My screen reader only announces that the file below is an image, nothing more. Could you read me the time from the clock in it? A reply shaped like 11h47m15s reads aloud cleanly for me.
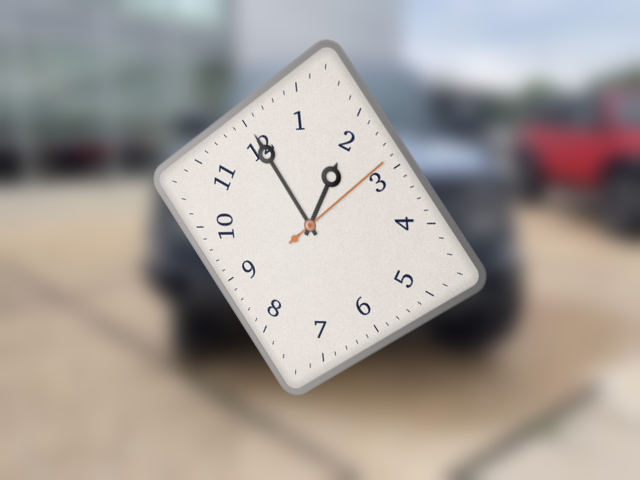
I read 2h00m14s
